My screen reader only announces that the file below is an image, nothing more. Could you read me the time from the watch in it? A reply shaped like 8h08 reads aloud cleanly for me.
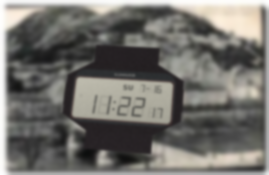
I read 11h22
